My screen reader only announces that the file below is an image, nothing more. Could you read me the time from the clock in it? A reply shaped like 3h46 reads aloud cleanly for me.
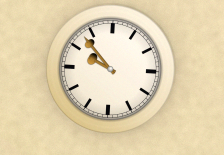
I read 9h53
